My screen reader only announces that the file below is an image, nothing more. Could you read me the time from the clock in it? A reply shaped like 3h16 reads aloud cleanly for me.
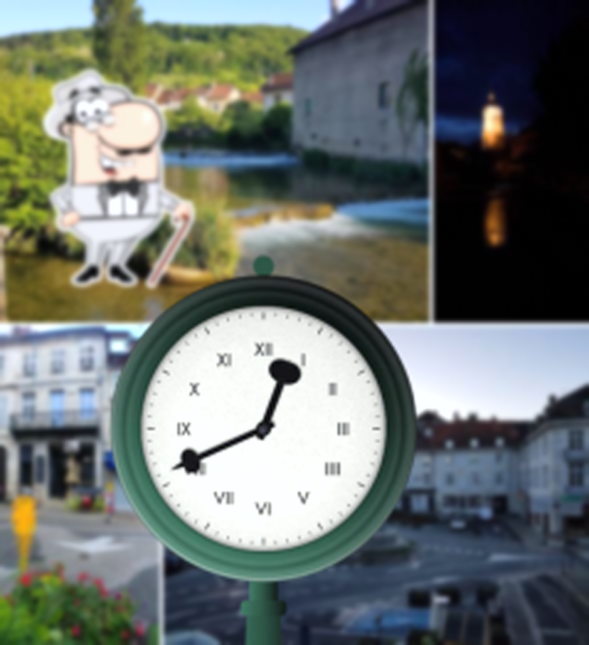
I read 12h41
